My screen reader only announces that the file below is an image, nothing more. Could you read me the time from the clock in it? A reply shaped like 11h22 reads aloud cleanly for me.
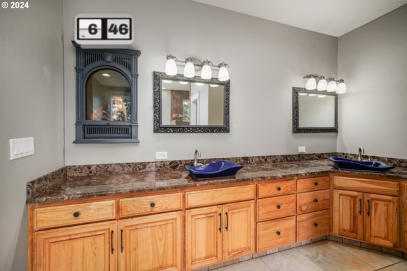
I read 6h46
